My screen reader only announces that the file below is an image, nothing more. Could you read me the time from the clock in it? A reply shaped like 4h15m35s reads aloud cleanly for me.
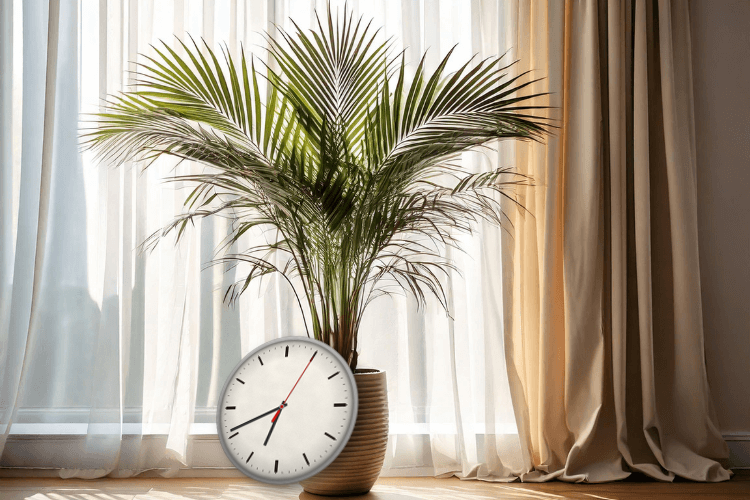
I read 6h41m05s
